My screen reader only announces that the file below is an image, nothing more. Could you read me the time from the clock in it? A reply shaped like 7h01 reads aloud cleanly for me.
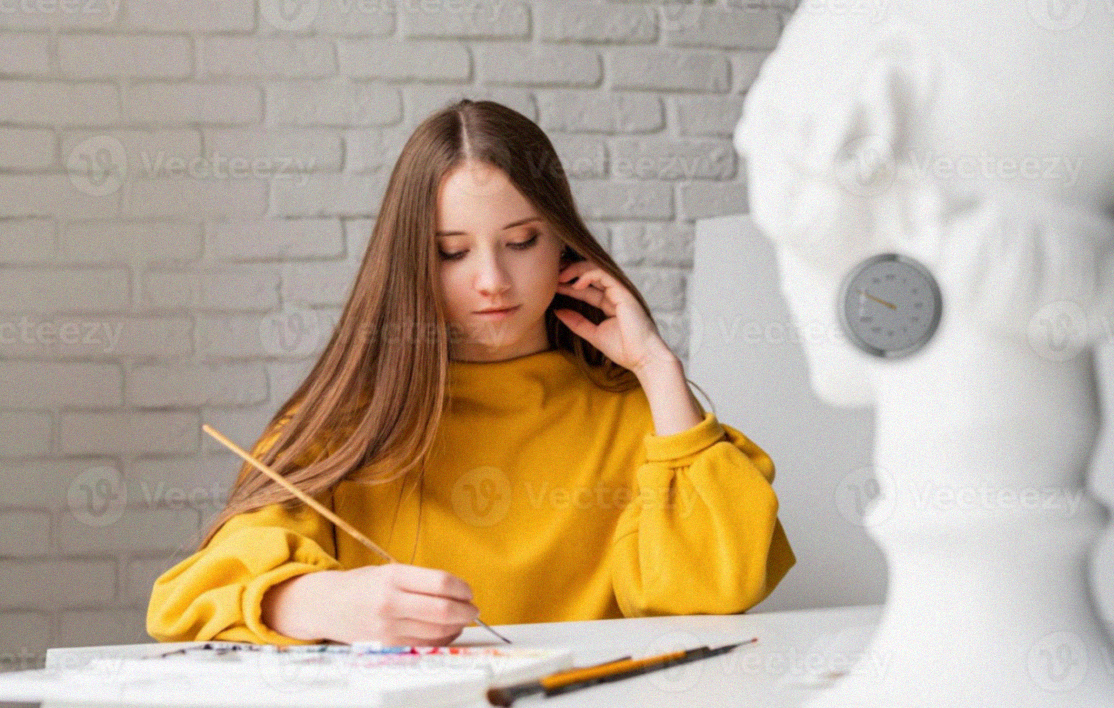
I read 9h49
